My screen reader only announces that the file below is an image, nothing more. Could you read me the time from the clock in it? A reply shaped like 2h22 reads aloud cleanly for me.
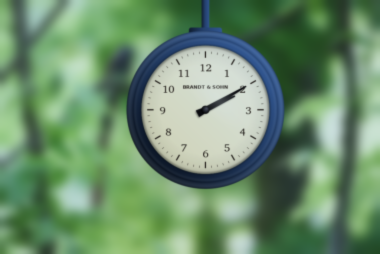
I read 2h10
